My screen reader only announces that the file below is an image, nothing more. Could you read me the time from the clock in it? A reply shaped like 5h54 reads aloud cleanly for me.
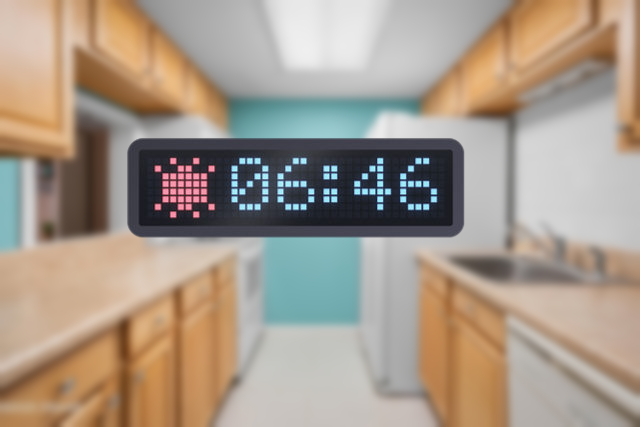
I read 6h46
